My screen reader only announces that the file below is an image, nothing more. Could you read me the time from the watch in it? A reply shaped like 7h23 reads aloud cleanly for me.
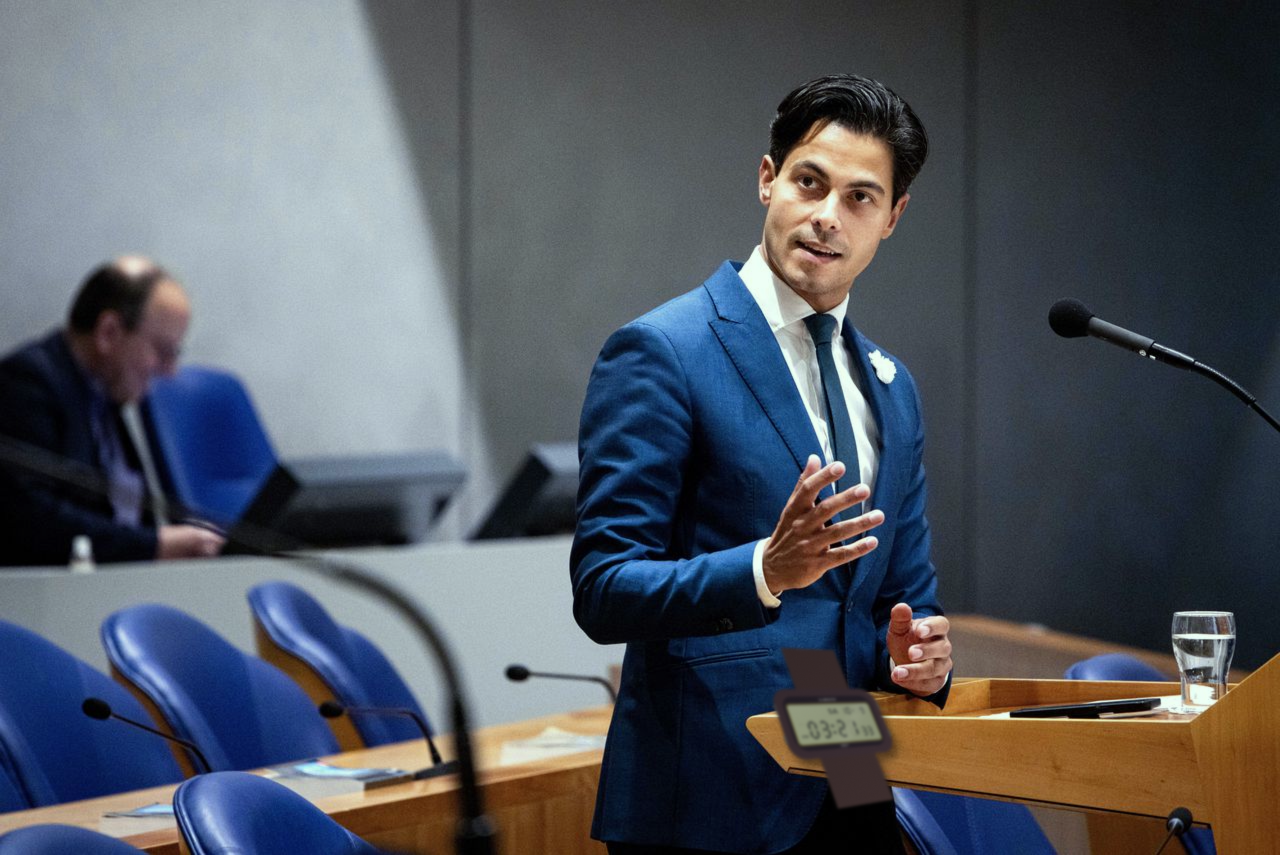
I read 3h21
